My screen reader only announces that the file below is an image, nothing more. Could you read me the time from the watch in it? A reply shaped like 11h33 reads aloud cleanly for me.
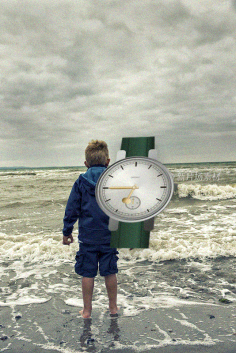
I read 6h45
